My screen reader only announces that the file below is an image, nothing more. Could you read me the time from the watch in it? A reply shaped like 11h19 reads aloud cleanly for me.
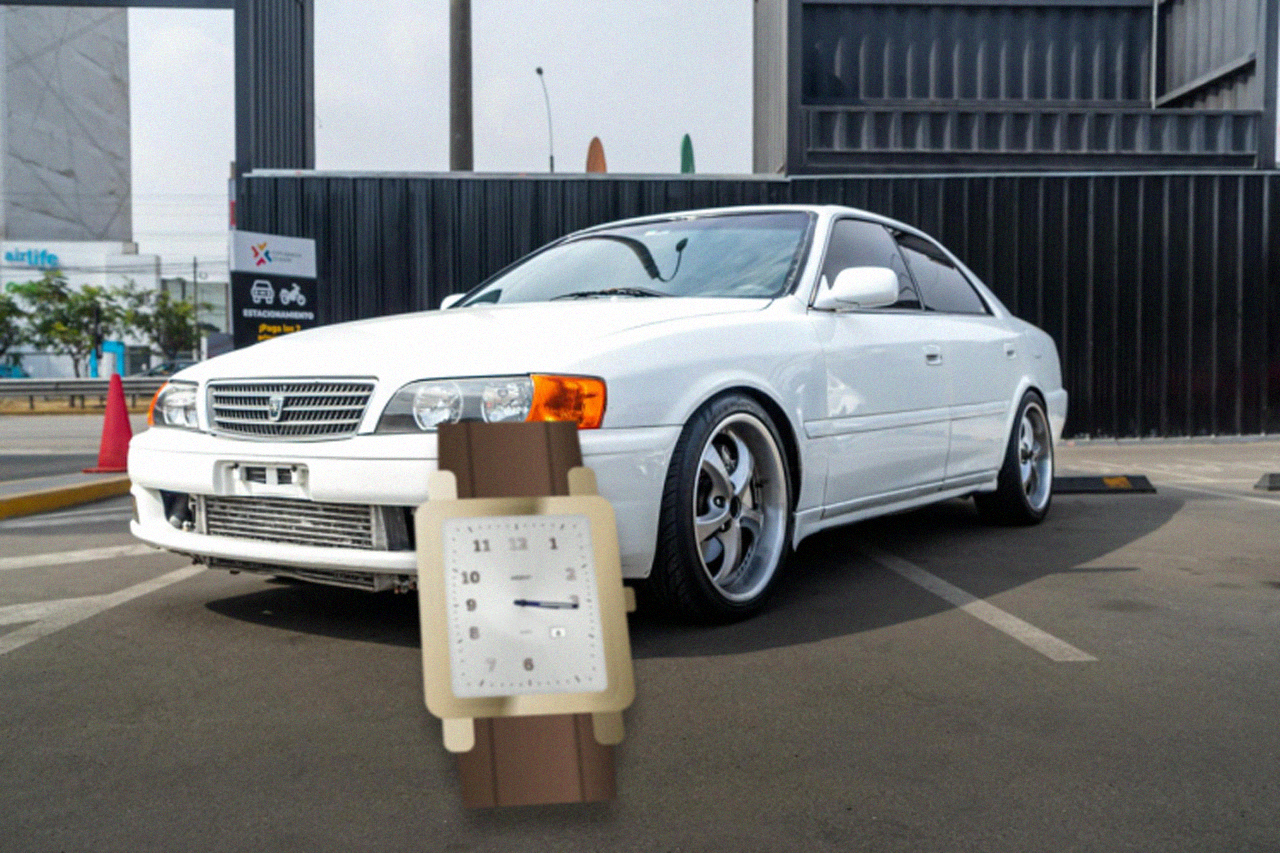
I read 3h16
